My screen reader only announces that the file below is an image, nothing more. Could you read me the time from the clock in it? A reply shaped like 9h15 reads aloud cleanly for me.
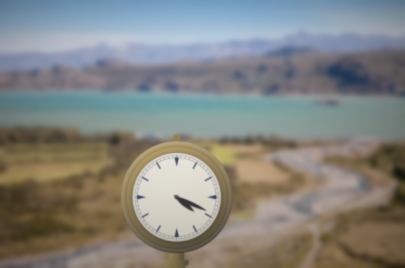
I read 4h19
